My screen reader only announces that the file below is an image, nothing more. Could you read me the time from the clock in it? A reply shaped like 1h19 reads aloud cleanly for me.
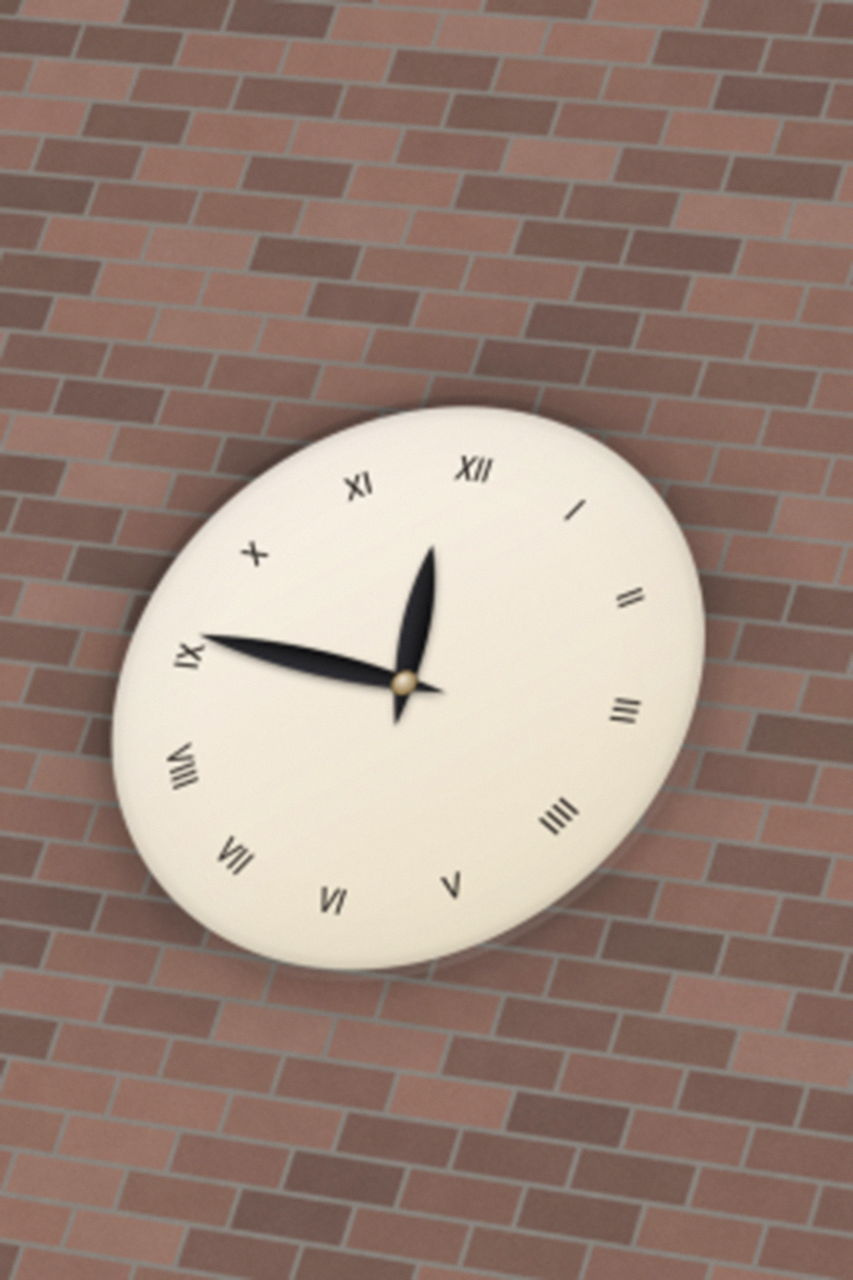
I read 11h46
